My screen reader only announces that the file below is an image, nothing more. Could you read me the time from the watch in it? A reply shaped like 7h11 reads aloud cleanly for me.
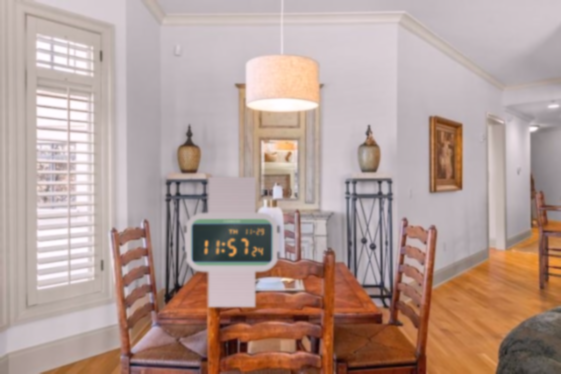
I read 11h57
